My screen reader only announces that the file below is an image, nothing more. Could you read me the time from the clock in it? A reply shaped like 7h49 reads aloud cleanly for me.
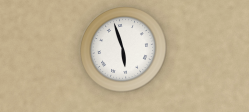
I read 5h58
